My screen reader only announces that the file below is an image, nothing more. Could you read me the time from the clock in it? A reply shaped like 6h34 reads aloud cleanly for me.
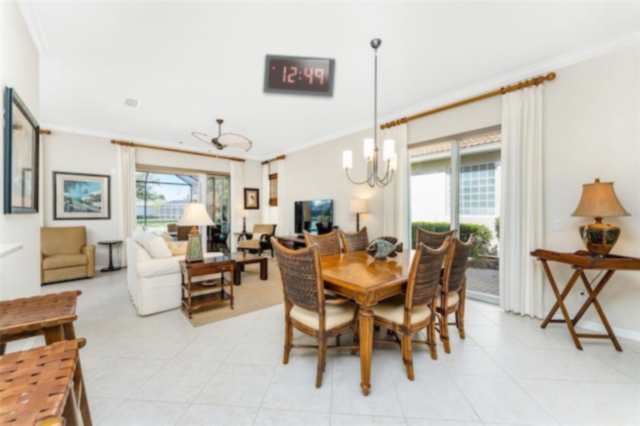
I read 12h49
